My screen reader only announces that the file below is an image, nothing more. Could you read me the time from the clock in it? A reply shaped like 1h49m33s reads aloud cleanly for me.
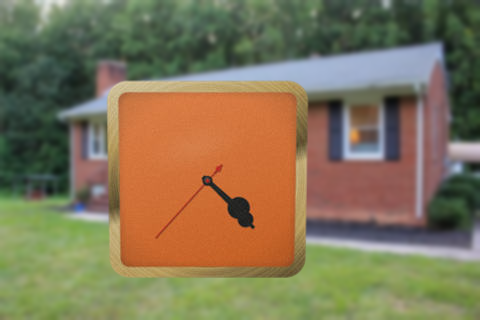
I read 4h22m37s
